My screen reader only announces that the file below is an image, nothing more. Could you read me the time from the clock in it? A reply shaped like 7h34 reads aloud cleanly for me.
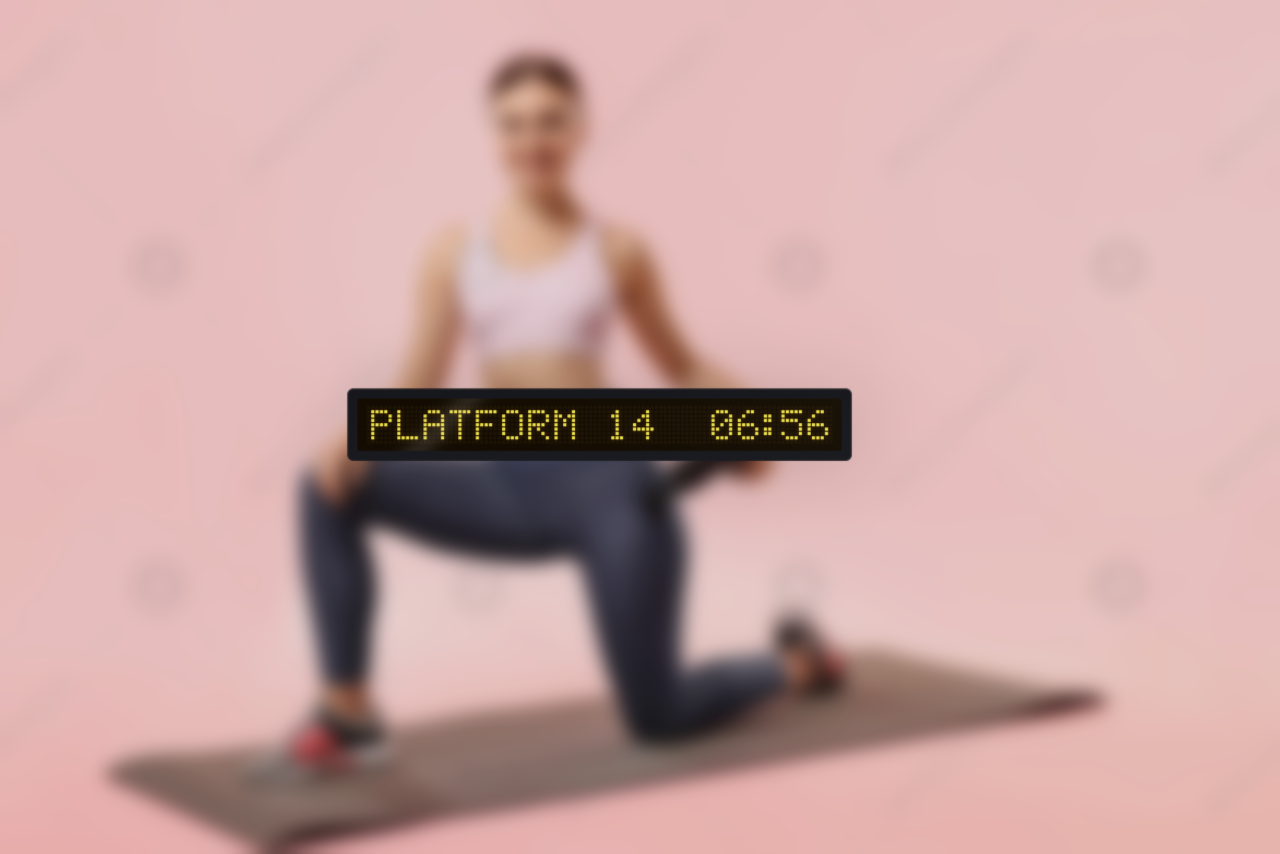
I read 6h56
